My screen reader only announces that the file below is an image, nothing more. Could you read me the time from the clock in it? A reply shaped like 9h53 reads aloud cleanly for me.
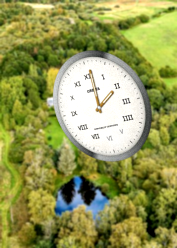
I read 2h01
